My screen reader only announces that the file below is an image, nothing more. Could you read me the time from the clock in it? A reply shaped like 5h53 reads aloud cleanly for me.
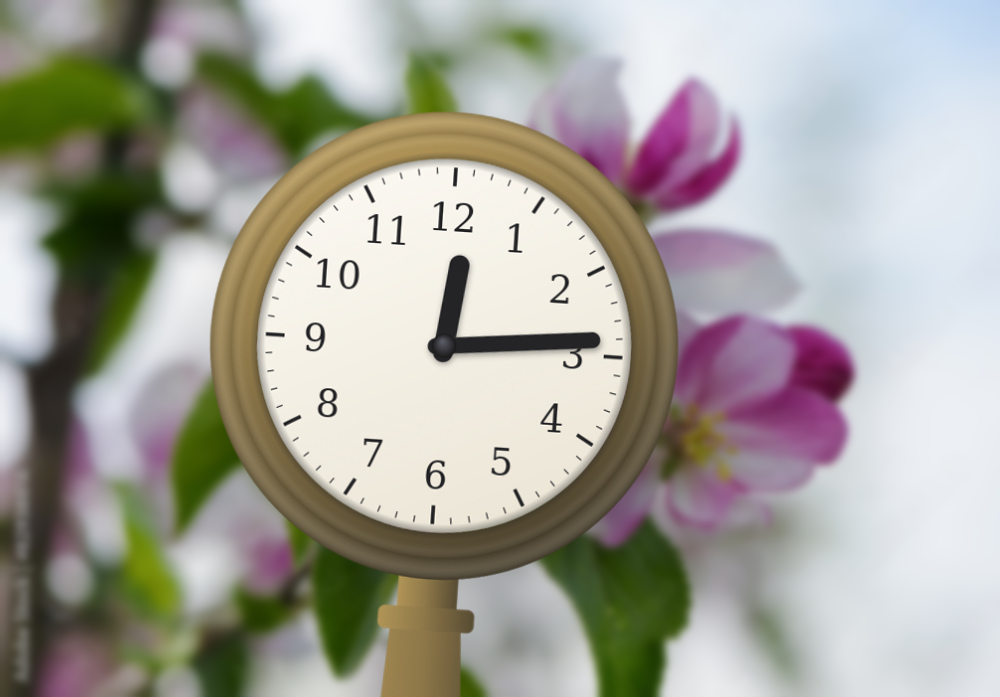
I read 12h14
